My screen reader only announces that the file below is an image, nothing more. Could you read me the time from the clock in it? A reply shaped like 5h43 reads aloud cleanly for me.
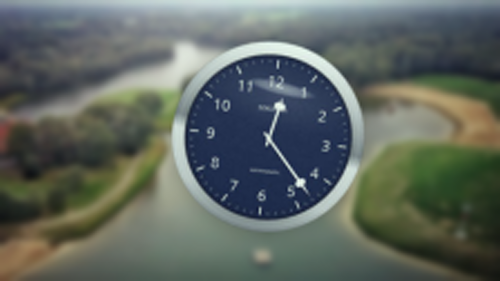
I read 12h23
